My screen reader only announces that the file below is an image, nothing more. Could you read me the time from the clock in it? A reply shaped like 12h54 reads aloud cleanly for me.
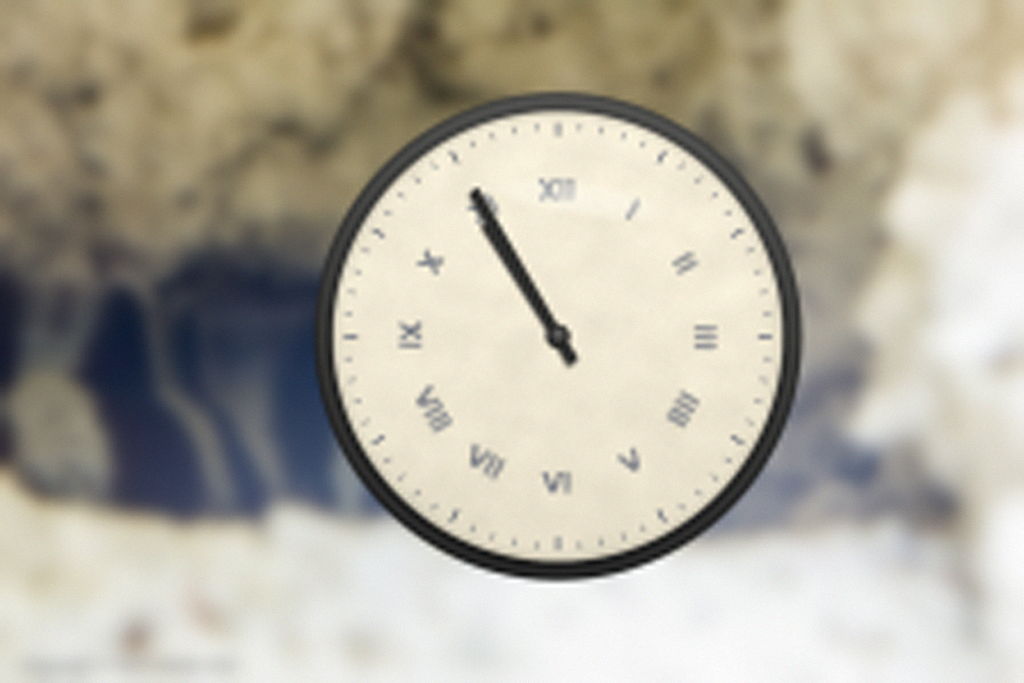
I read 10h55
